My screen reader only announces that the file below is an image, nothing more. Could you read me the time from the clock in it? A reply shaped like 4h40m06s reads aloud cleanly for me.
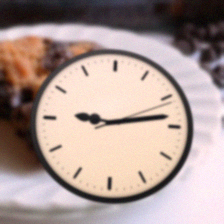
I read 9h13m11s
